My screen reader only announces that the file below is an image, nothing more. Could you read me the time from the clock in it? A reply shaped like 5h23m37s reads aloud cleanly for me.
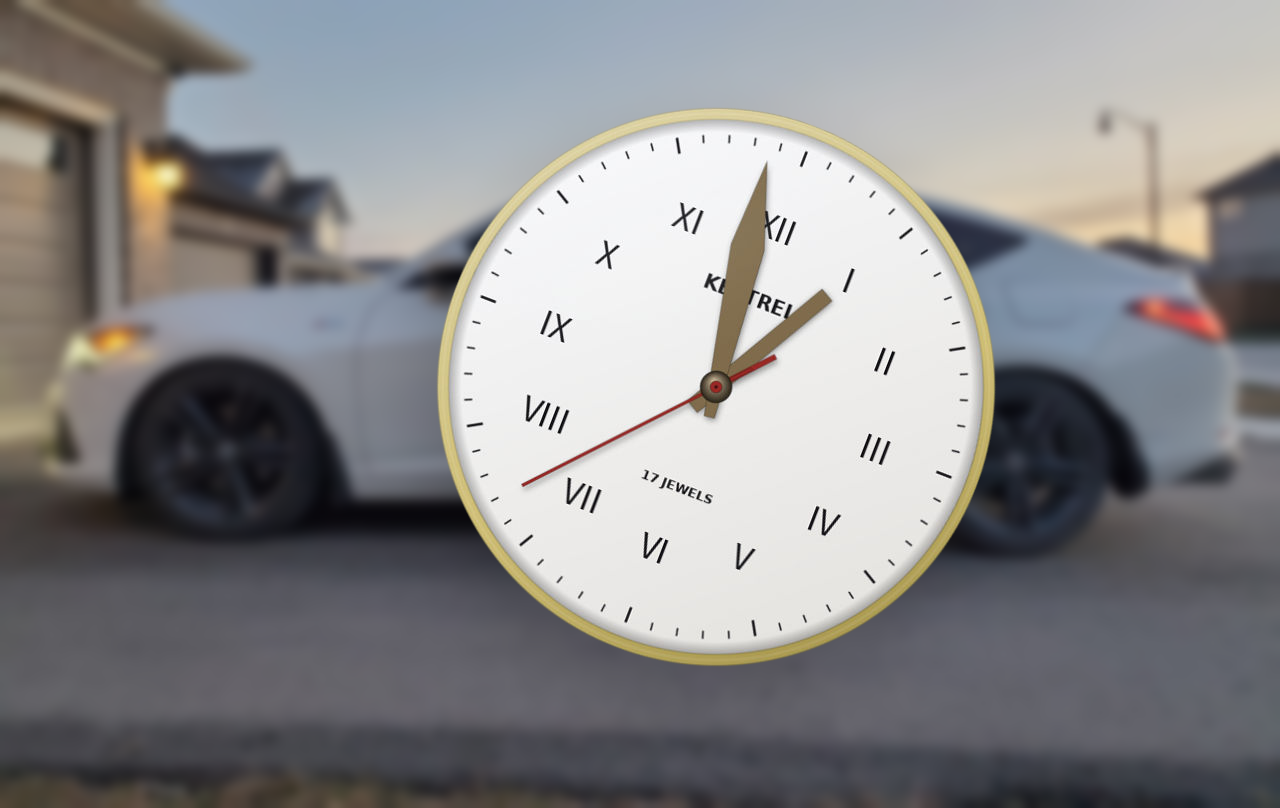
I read 12h58m37s
